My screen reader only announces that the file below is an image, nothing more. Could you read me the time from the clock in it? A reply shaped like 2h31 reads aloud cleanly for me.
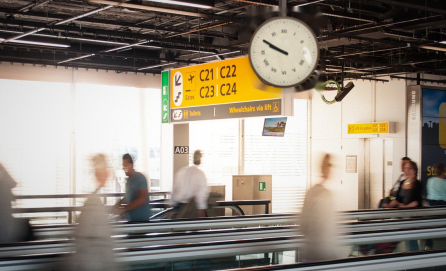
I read 9h50
